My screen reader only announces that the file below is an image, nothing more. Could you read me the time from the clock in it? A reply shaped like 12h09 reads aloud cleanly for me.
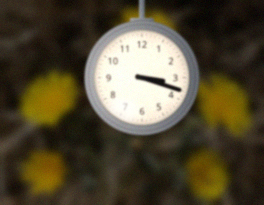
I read 3h18
